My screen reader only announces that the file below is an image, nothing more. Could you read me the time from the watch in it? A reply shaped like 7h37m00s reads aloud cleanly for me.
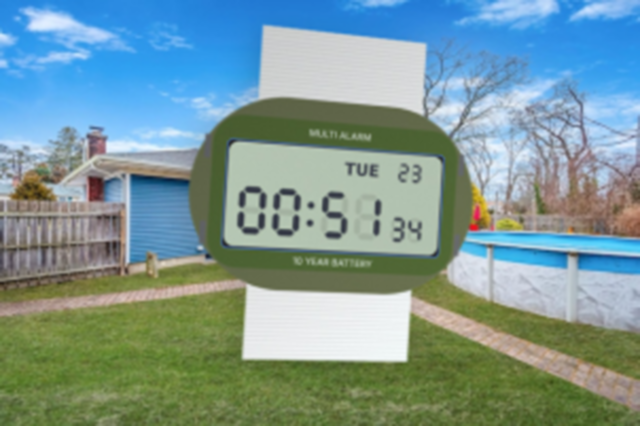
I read 0h51m34s
